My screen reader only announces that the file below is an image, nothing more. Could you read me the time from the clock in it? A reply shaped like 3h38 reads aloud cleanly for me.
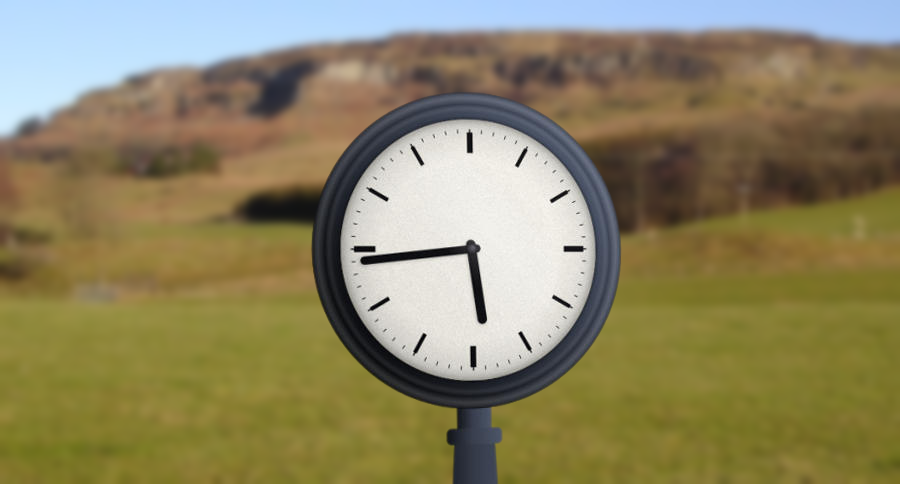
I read 5h44
